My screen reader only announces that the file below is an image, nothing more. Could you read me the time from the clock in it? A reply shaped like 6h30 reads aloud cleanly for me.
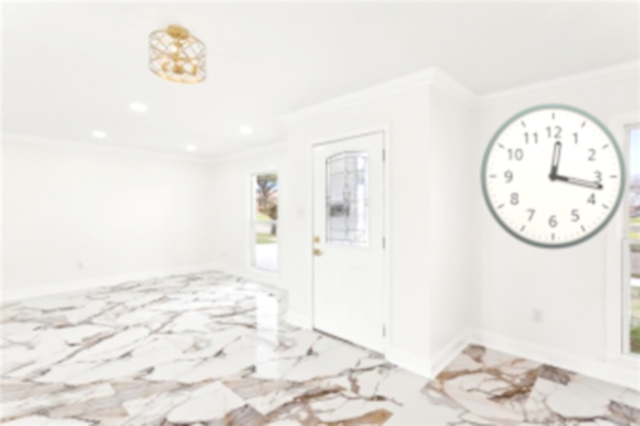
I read 12h17
